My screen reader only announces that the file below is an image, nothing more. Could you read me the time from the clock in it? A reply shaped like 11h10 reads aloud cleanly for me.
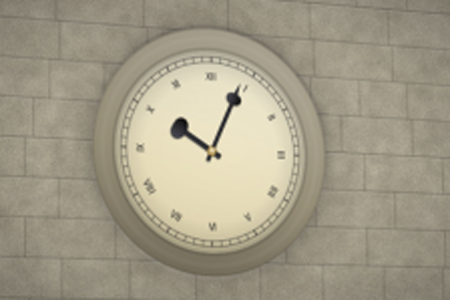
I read 10h04
